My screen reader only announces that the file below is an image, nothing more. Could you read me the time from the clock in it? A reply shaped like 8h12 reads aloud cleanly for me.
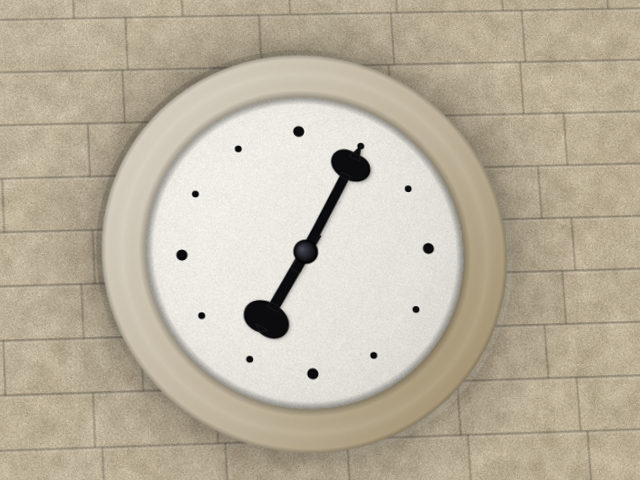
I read 7h05
